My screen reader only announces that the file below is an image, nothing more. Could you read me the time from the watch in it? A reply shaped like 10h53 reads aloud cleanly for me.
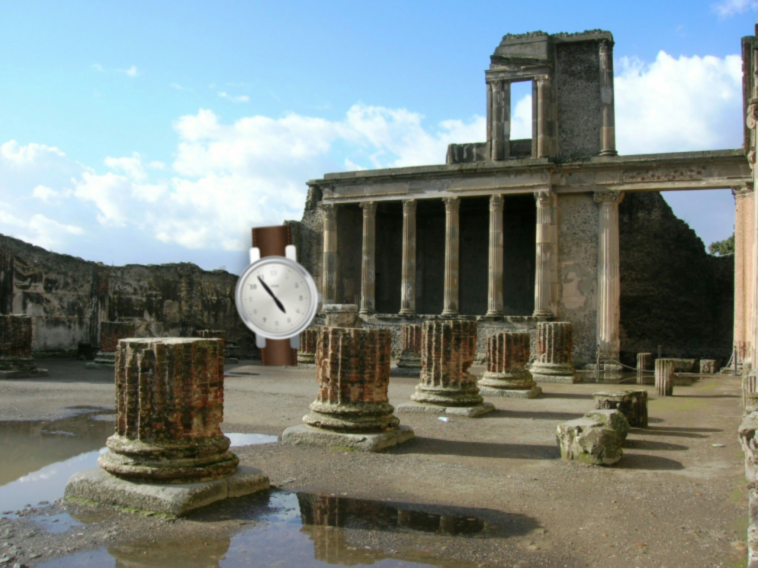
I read 4h54
